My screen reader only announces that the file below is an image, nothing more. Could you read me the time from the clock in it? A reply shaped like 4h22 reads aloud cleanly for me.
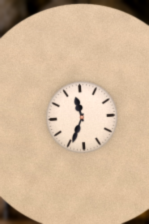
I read 11h34
